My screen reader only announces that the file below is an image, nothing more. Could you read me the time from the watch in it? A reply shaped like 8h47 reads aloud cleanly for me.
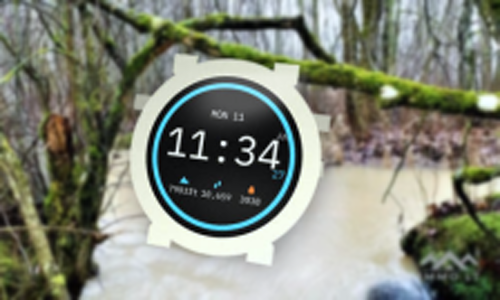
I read 11h34
